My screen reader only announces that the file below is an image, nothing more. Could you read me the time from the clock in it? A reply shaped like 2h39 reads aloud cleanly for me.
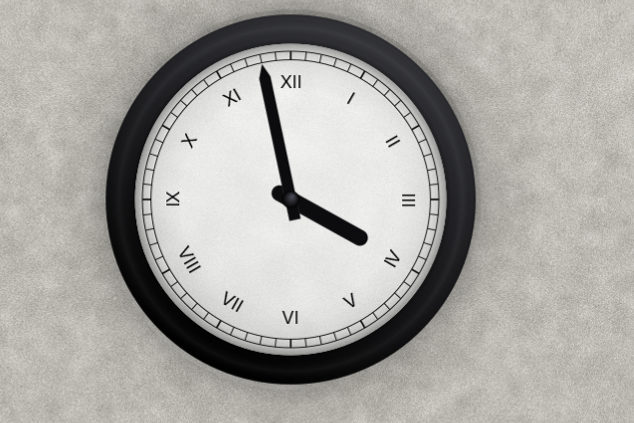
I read 3h58
